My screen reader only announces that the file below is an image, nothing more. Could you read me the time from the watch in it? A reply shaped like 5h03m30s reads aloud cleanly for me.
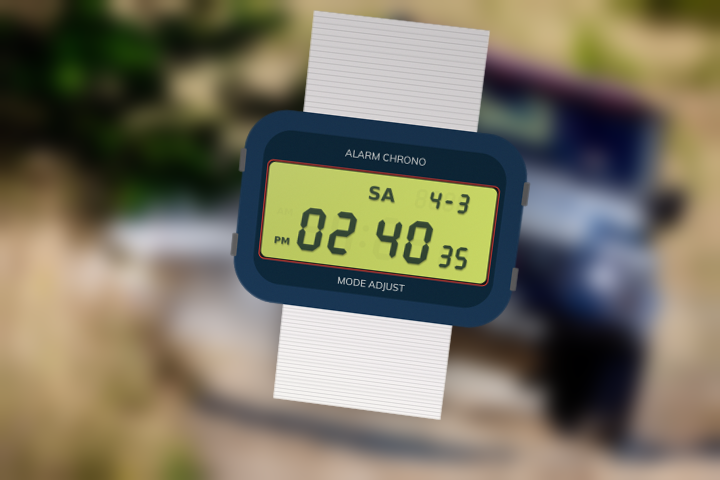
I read 2h40m35s
